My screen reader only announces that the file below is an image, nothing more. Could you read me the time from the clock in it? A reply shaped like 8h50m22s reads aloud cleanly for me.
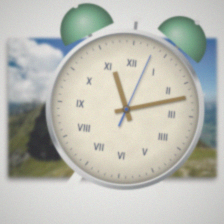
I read 11h12m03s
